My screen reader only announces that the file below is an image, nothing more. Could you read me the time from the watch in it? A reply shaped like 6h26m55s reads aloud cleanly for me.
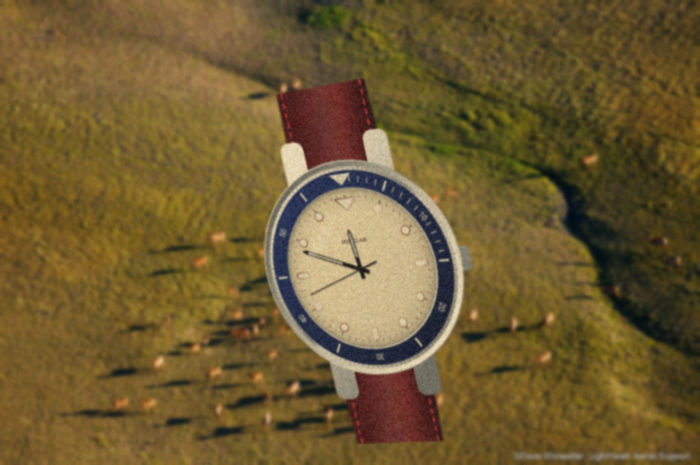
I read 11h48m42s
